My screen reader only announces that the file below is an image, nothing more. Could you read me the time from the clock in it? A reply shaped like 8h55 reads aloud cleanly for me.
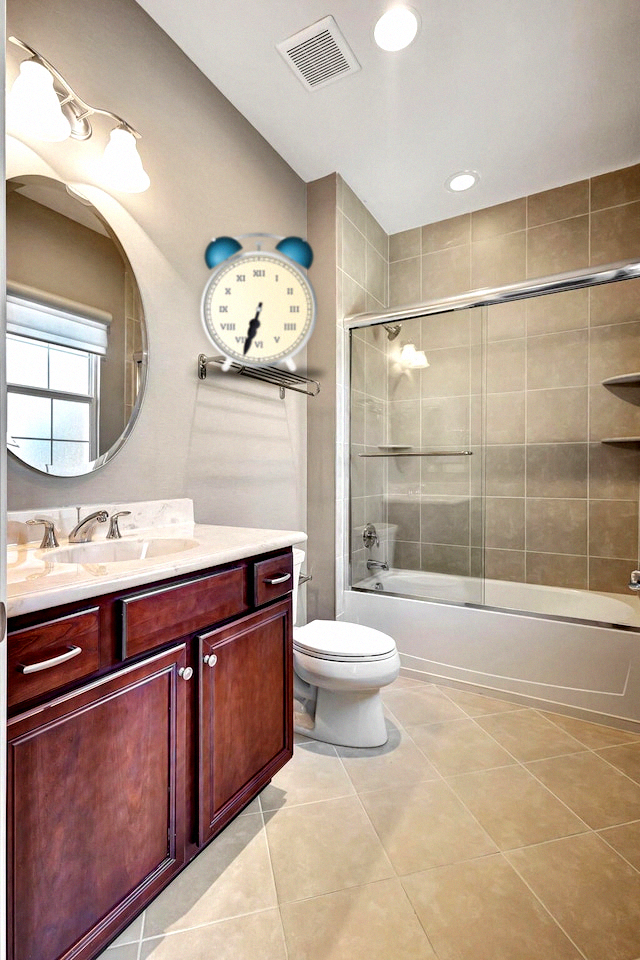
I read 6h33
